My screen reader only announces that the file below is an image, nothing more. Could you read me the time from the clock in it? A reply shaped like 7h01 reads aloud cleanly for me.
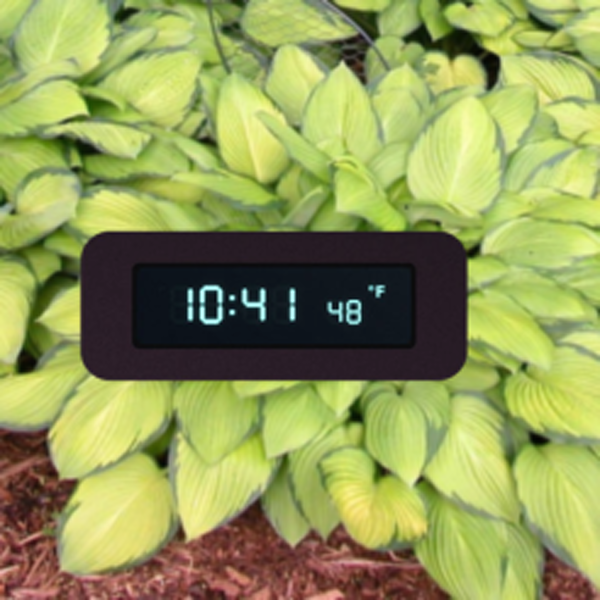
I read 10h41
